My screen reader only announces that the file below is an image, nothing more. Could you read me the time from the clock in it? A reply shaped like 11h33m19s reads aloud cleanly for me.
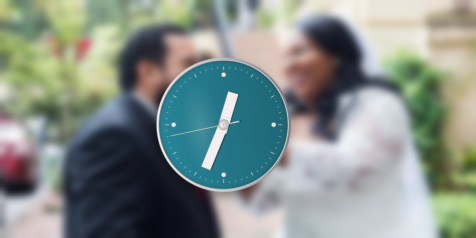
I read 12h33m43s
